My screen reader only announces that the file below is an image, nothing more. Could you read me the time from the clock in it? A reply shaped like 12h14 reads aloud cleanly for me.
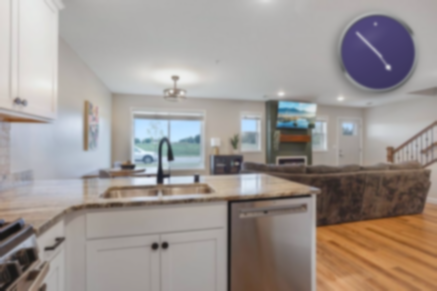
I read 4h53
